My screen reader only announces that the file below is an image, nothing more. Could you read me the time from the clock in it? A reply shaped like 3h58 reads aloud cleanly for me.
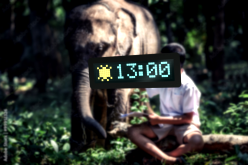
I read 13h00
